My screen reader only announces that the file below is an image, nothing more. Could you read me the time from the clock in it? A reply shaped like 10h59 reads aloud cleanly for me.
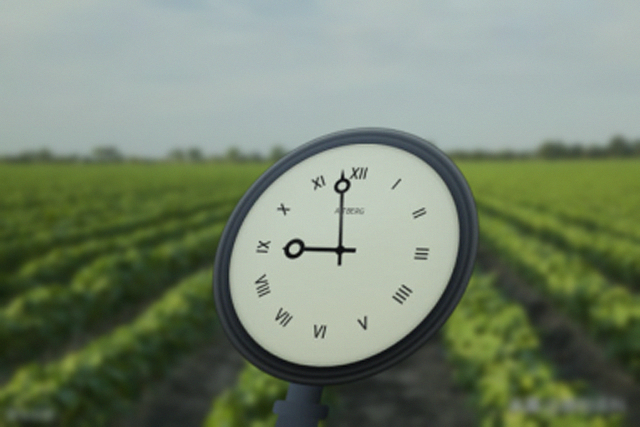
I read 8h58
